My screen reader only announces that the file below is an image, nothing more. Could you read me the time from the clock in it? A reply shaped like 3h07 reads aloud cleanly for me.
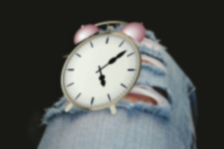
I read 5h08
